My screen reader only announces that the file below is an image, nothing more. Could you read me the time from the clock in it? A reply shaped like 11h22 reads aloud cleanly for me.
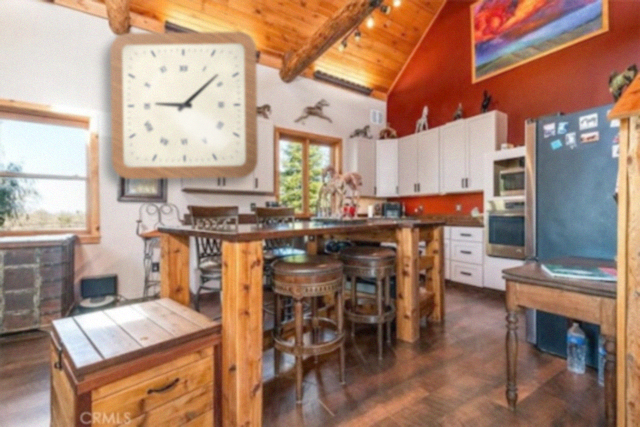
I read 9h08
